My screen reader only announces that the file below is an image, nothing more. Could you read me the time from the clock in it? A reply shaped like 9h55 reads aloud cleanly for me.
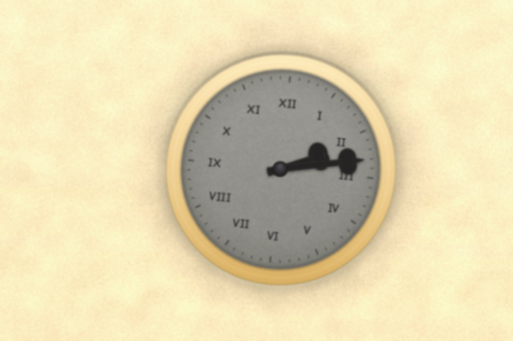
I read 2h13
